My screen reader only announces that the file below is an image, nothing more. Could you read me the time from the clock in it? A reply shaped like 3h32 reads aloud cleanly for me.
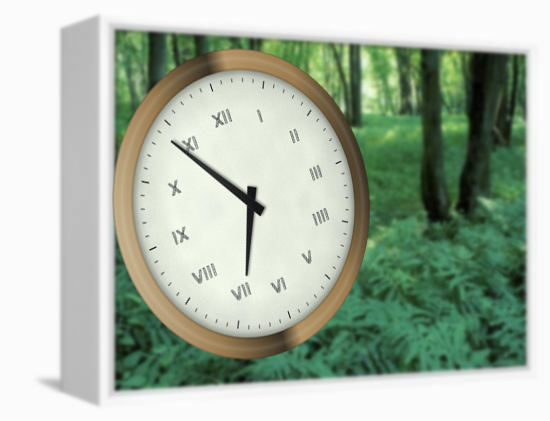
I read 6h54
